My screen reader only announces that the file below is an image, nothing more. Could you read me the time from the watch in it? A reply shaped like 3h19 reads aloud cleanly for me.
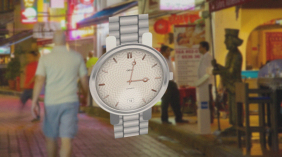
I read 3h02
